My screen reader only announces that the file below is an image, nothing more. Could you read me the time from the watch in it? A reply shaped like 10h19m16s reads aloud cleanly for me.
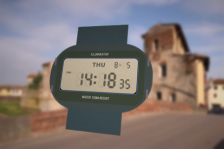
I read 14h18m35s
